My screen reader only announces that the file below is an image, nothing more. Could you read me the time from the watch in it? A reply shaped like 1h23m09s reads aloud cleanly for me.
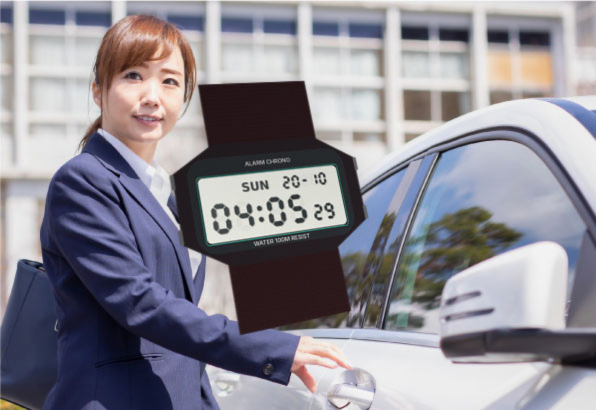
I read 4h05m29s
